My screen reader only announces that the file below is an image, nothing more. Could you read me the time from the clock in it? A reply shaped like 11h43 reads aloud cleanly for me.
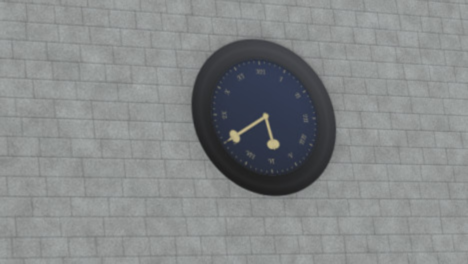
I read 5h40
